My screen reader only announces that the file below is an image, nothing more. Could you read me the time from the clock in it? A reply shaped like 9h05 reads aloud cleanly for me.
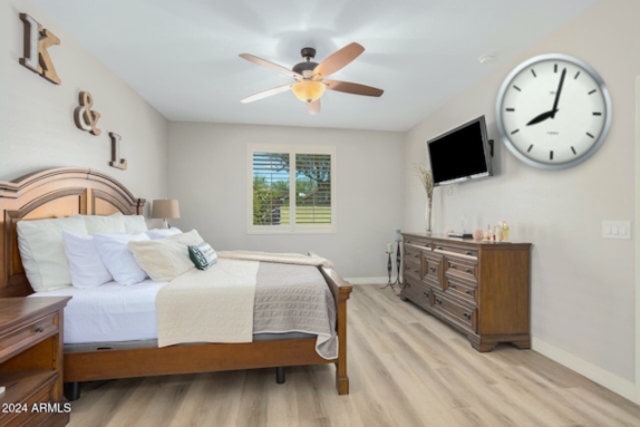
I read 8h02
